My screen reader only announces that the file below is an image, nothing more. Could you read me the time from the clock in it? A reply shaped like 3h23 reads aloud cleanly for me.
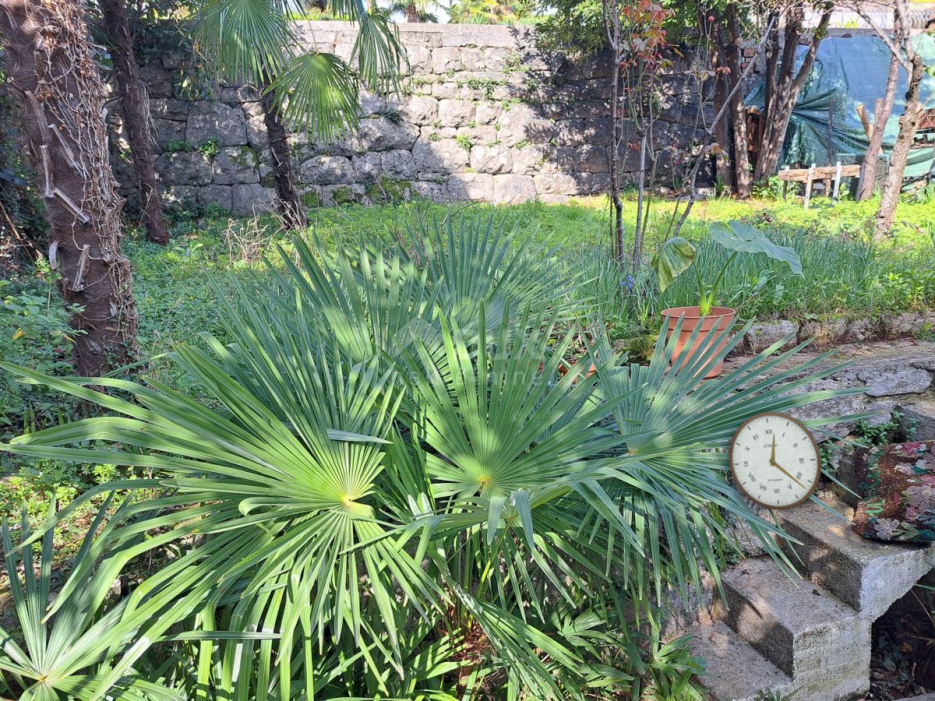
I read 12h22
